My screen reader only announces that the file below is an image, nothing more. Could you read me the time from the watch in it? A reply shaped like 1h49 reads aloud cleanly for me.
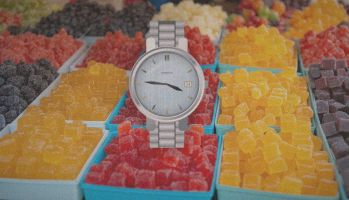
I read 3h46
